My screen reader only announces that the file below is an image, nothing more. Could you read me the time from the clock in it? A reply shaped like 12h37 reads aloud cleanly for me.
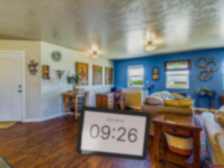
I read 9h26
